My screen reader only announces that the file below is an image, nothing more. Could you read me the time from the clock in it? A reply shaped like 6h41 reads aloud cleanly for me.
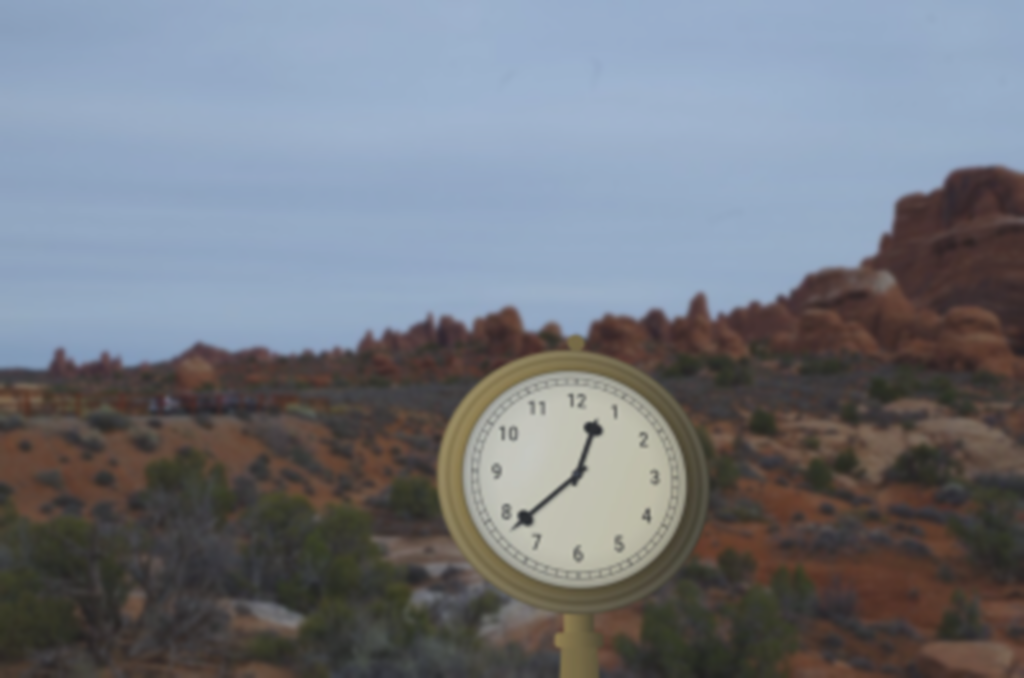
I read 12h38
